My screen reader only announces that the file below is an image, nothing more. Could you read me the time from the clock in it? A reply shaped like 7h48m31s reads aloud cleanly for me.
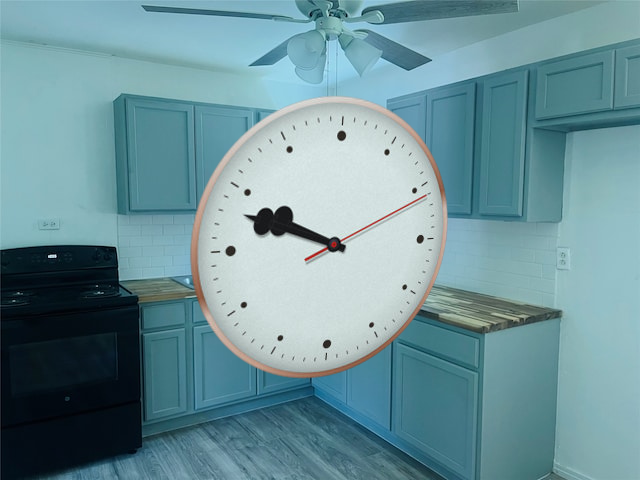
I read 9h48m11s
